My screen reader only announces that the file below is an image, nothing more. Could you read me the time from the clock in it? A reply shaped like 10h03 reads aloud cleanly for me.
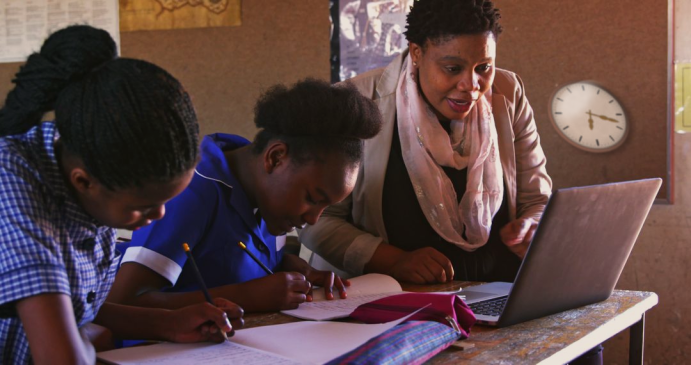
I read 6h18
